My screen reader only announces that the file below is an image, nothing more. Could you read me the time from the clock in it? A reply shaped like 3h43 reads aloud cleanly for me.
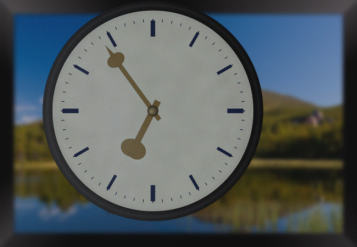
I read 6h54
